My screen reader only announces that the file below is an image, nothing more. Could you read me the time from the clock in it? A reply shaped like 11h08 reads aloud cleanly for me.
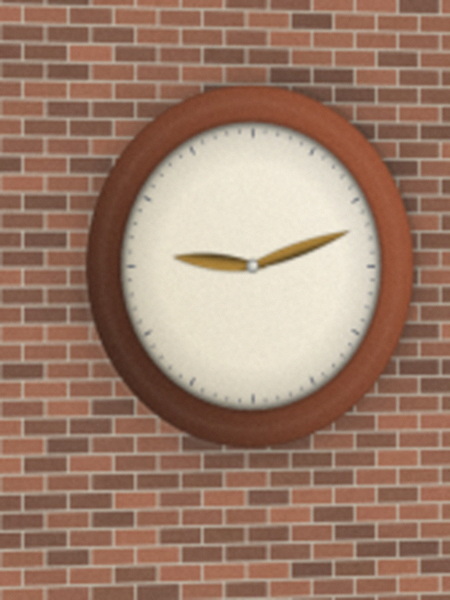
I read 9h12
